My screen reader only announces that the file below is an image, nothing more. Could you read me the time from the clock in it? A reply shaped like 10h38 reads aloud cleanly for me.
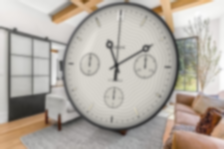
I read 11h10
